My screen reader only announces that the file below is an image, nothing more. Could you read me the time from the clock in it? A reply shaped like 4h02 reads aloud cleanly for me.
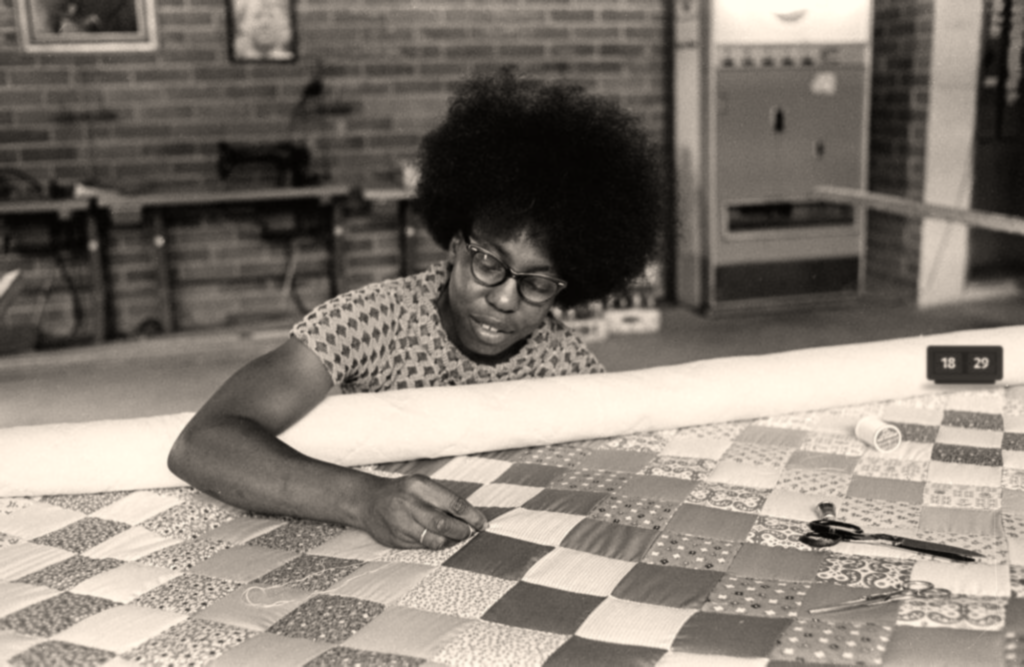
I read 18h29
